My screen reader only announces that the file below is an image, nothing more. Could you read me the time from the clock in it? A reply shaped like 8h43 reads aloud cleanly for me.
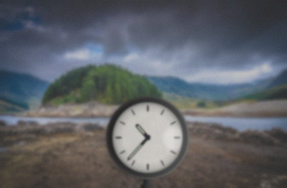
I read 10h37
